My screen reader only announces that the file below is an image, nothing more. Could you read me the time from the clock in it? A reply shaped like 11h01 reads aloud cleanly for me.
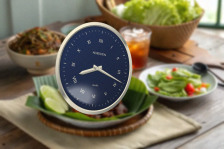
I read 8h18
